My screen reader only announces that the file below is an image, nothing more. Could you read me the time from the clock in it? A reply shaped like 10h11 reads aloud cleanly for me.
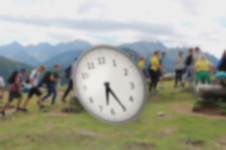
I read 6h25
